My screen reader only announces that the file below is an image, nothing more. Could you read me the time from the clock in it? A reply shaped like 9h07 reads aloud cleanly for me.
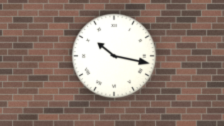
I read 10h17
